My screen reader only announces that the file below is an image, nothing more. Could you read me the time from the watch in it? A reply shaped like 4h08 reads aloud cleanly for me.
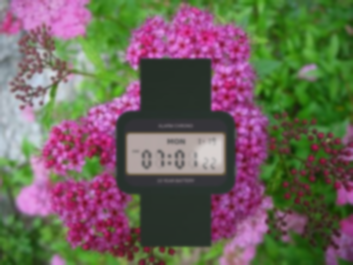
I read 7h01
